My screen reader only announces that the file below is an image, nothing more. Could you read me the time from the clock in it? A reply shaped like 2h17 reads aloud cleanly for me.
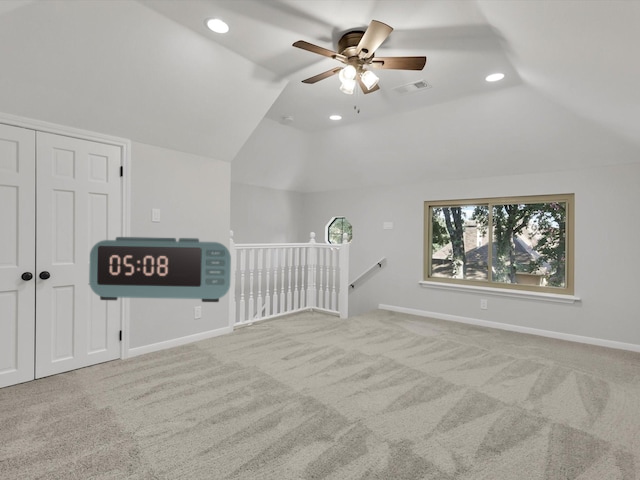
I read 5h08
